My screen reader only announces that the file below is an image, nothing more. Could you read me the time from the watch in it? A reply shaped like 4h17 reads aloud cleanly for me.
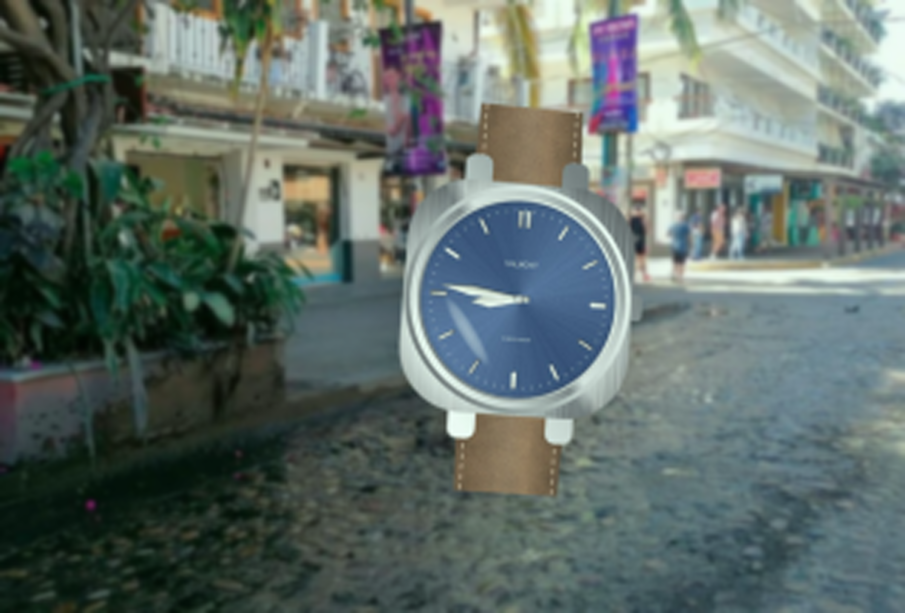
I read 8h46
